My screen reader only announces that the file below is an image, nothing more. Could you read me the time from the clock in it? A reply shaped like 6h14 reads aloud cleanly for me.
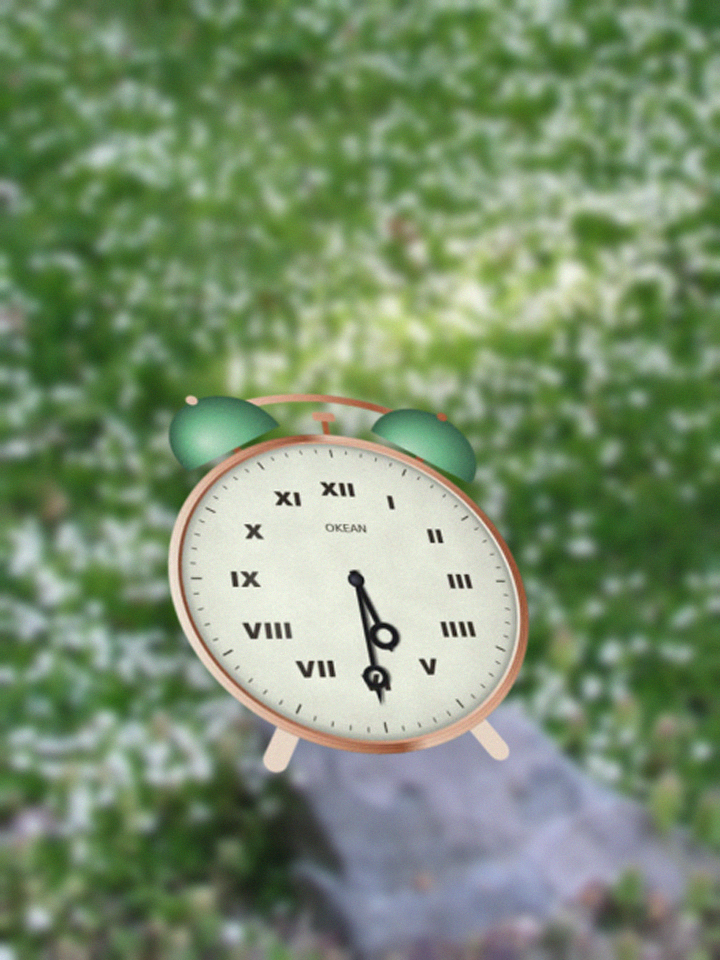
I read 5h30
